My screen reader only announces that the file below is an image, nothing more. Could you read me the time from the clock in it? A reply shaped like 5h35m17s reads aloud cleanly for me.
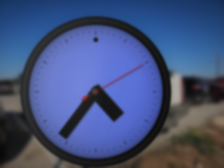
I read 4h36m10s
